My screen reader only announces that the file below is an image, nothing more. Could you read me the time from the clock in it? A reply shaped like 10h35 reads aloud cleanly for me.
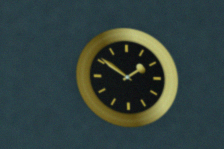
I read 1h51
